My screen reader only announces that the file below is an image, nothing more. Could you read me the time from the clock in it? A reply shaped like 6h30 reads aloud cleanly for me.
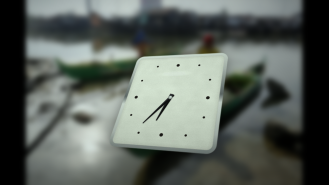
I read 6h36
